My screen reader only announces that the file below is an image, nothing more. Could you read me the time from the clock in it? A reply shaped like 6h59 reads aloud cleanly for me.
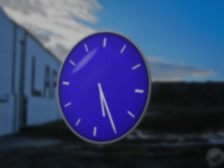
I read 5h25
